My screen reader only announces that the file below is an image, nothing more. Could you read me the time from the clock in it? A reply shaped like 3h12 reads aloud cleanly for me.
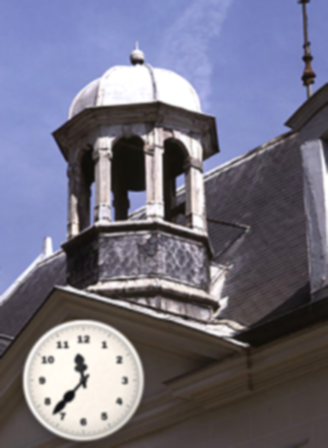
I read 11h37
